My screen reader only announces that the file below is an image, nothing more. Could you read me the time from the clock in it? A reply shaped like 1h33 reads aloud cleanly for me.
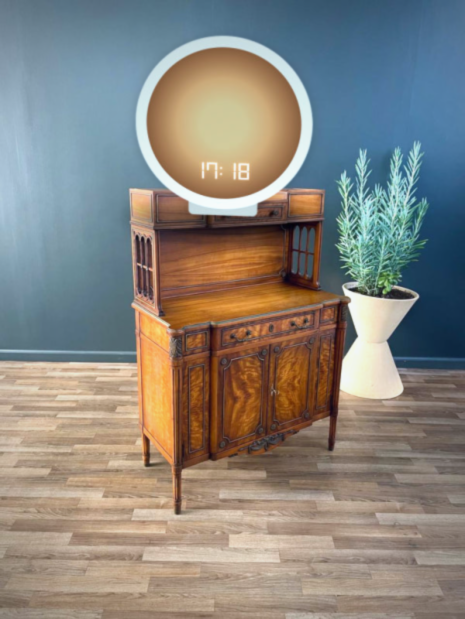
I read 17h18
